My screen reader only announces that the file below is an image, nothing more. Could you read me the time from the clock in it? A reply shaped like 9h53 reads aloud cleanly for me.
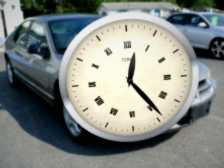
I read 12h24
